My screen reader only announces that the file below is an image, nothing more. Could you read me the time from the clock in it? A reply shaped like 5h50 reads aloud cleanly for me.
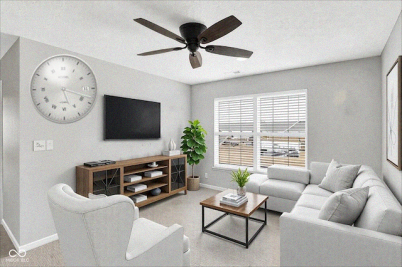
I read 5h18
